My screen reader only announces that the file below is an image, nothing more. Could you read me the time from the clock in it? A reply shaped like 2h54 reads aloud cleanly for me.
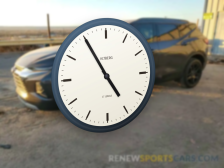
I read 4h55
